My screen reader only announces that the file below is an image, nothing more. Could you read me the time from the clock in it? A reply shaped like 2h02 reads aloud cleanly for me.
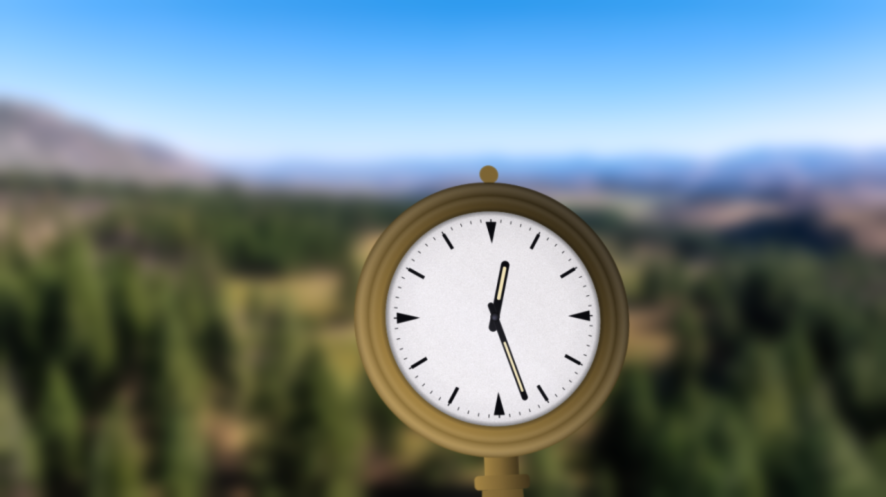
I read 12h27
